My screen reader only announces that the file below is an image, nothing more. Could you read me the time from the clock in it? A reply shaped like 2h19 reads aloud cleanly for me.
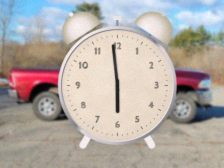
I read 5h59
